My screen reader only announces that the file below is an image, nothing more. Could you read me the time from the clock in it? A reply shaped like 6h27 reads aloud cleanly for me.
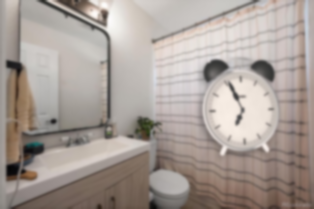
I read 6h56
